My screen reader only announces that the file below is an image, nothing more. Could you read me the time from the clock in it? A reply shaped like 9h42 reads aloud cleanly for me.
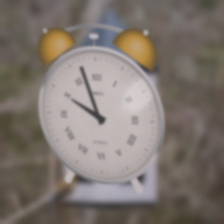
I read 9h57
